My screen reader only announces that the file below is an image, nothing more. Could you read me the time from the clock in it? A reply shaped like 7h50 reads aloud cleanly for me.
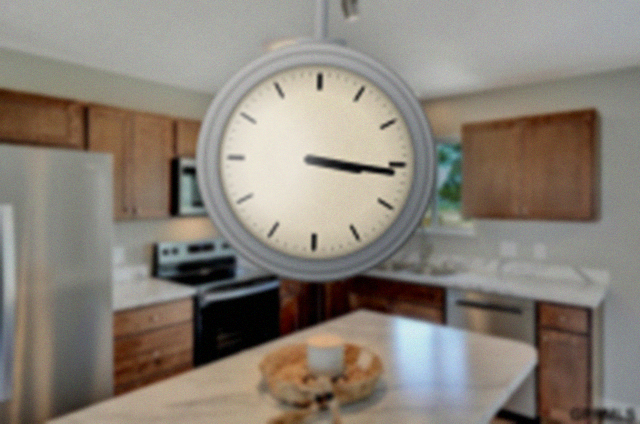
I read 3h16
